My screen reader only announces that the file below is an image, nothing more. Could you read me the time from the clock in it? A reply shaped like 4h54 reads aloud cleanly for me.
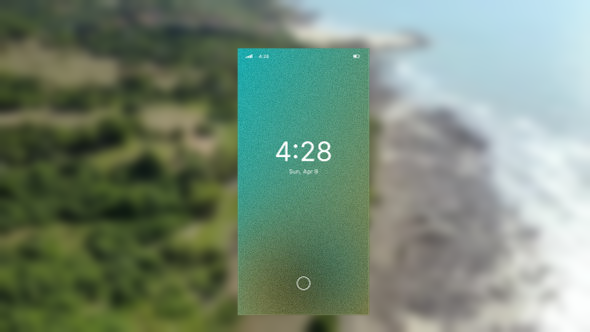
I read 4h28
